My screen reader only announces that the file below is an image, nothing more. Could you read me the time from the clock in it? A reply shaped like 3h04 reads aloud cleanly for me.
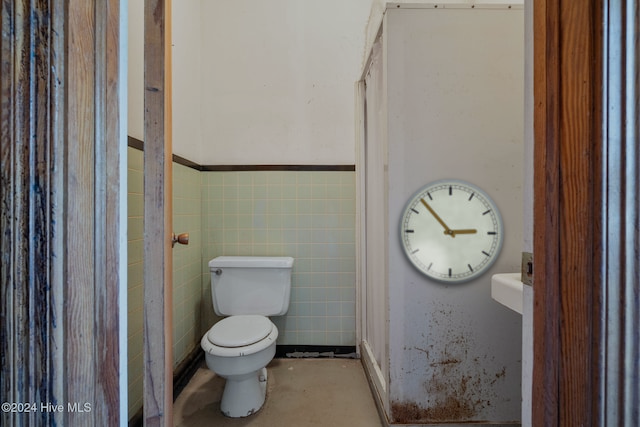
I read 2h53
